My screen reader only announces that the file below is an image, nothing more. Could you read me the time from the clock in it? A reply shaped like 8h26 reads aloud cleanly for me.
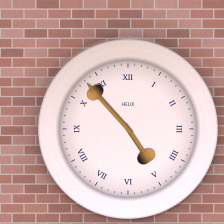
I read 4h53
